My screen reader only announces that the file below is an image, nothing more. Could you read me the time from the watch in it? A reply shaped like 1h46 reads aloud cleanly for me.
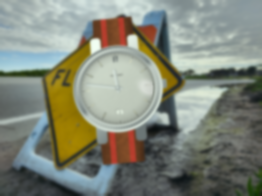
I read 11h47
